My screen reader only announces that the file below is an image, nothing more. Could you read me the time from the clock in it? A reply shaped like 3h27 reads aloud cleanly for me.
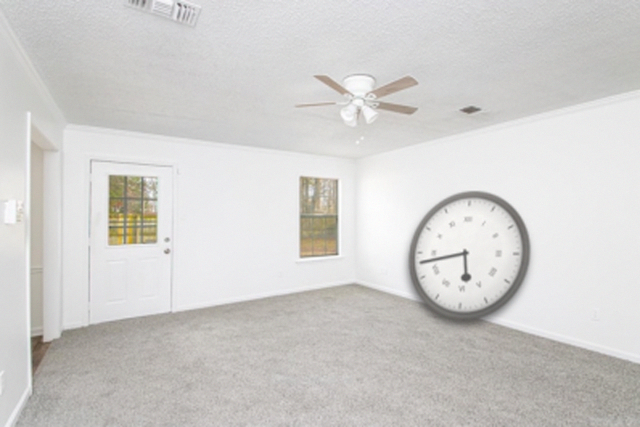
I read 5h43
